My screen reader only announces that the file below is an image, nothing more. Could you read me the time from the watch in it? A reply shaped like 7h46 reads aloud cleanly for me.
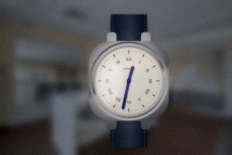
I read 12h32
